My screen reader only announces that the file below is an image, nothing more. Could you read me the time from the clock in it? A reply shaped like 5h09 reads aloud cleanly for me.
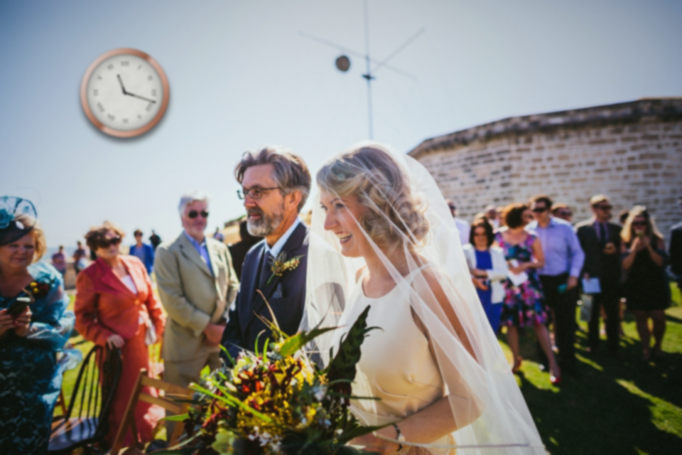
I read 11h18
